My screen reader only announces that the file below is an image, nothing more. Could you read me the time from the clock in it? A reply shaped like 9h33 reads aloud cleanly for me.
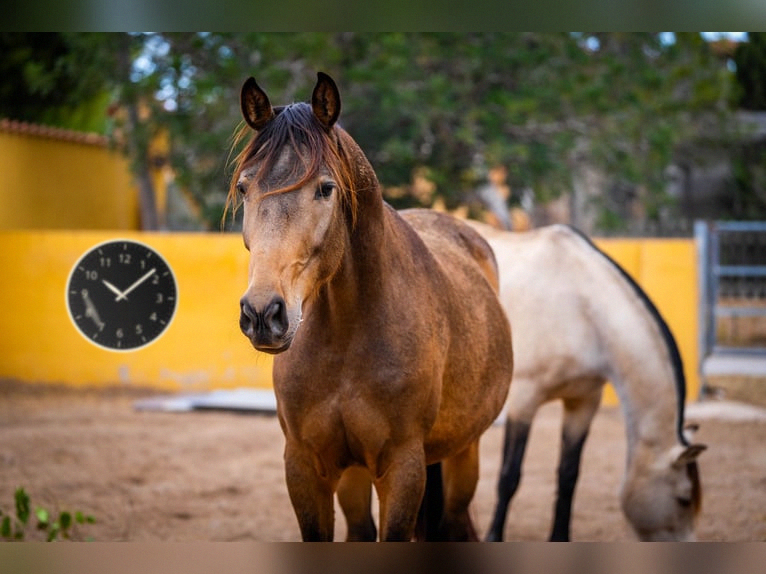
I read 10h08
